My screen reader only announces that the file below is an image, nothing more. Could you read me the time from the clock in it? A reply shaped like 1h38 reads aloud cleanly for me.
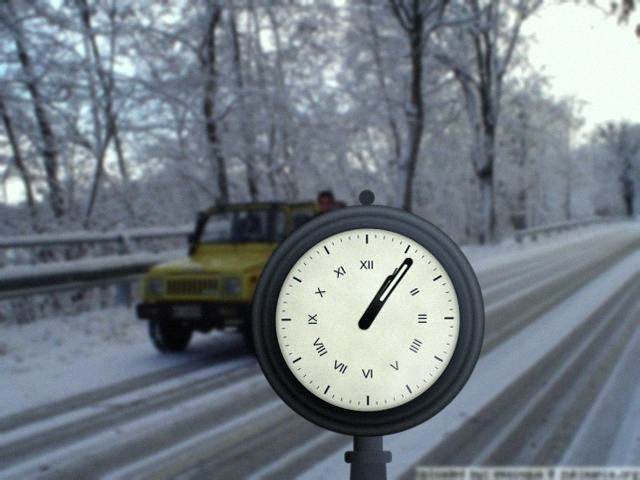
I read 1h06
